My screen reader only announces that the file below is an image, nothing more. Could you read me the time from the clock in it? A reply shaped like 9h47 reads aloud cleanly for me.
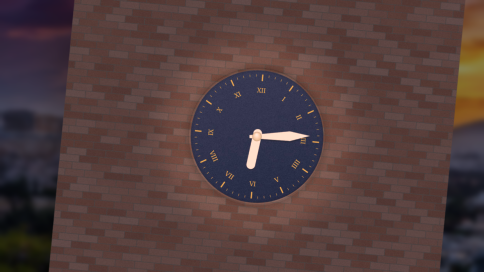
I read 6h14
